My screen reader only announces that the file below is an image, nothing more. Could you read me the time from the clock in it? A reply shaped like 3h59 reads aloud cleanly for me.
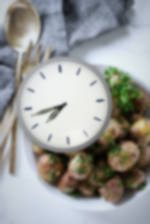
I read 7h43
